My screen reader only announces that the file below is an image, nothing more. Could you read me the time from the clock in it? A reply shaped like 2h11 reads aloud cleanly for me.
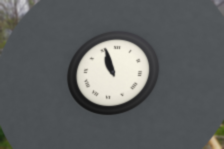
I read 10h56
